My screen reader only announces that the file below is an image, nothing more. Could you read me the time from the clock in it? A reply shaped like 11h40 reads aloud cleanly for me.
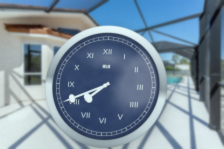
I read 7h41
